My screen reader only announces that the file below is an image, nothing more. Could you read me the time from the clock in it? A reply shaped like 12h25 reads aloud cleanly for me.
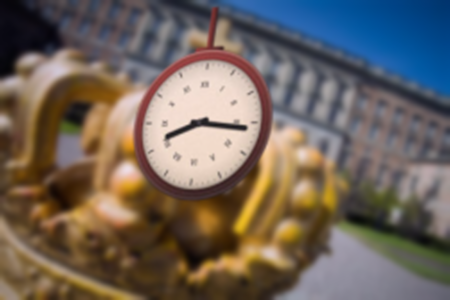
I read 8h16
